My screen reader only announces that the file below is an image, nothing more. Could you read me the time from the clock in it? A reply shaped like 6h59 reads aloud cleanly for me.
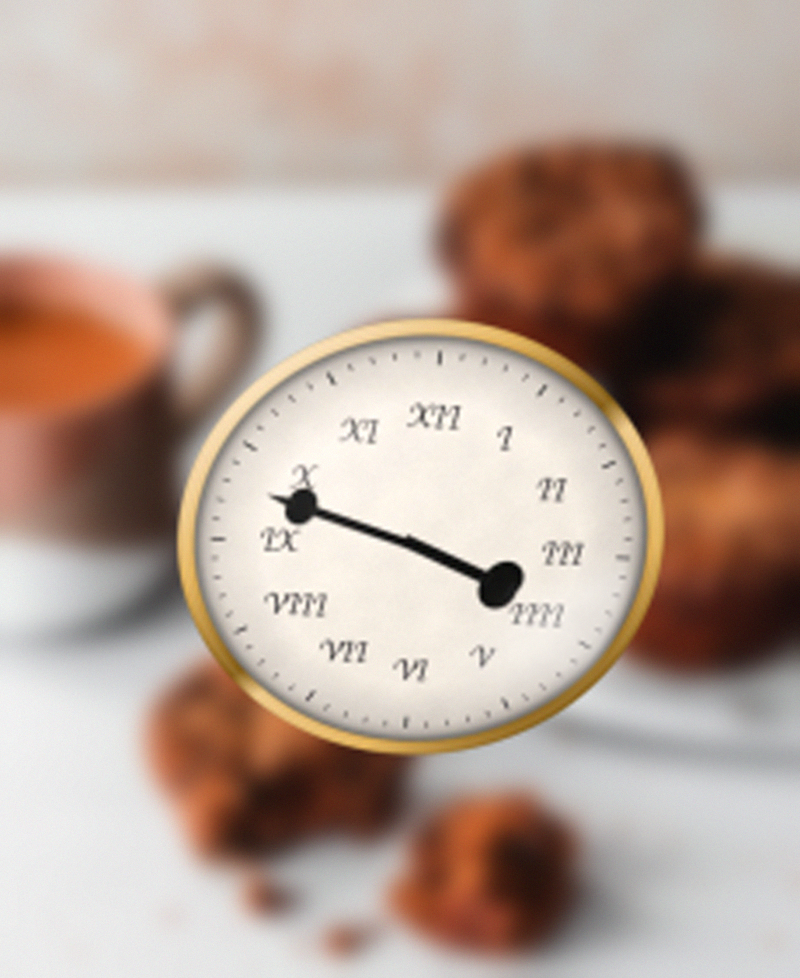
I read 3h48
